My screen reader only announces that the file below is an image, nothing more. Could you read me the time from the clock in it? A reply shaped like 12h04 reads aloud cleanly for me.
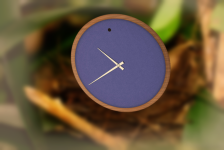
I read 10h41
